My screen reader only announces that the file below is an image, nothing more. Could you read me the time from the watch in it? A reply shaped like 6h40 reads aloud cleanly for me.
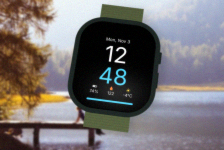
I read 12h48
